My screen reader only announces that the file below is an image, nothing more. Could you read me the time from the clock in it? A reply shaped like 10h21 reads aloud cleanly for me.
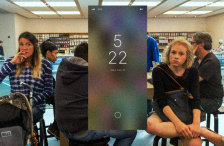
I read 5h22
